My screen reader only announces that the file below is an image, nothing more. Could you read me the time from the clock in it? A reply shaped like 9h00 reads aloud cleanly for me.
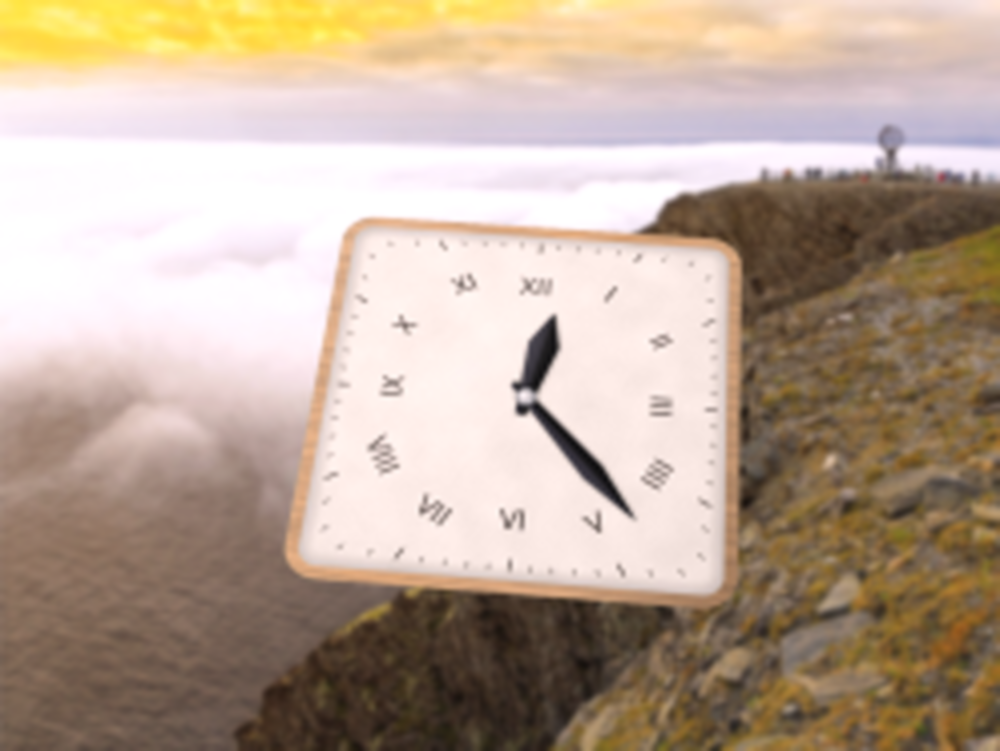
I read 12h23
